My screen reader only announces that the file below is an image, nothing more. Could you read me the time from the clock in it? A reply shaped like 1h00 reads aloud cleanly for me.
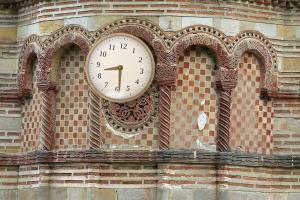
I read 8h29
